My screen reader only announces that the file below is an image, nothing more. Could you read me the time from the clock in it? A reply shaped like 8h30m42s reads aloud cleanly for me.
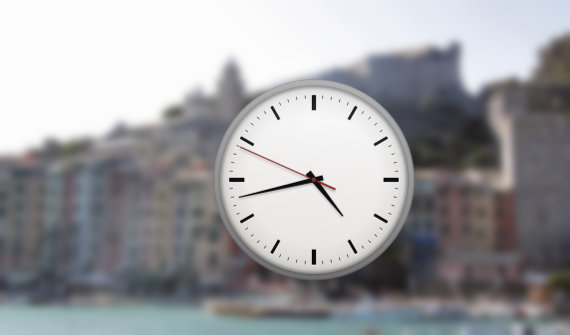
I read 4h42m49s
